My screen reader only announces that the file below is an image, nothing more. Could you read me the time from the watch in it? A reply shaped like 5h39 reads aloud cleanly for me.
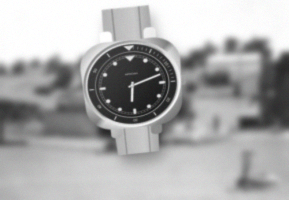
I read 6h12
